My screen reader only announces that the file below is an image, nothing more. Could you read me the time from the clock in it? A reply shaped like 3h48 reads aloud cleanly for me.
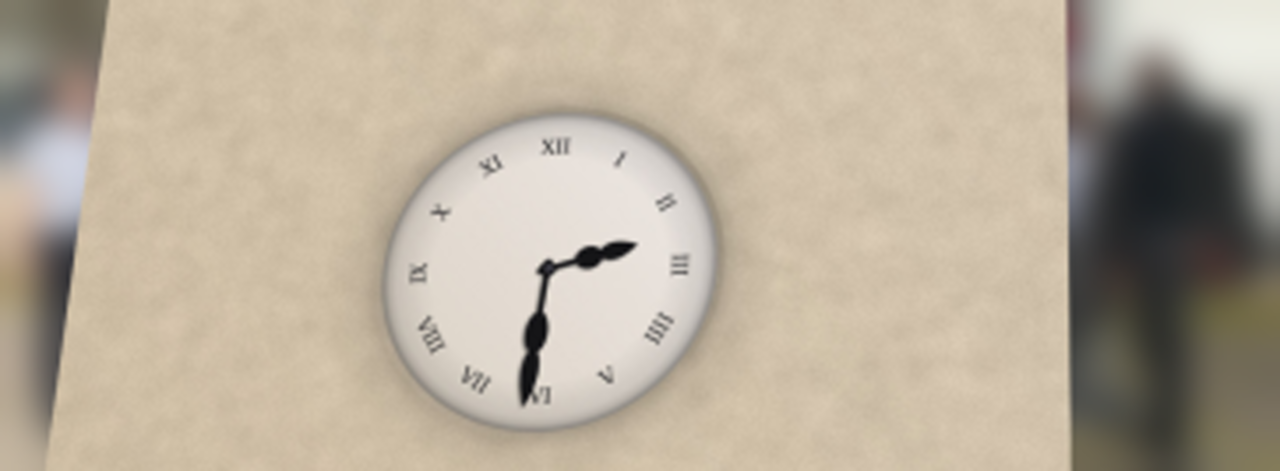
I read 2h31
